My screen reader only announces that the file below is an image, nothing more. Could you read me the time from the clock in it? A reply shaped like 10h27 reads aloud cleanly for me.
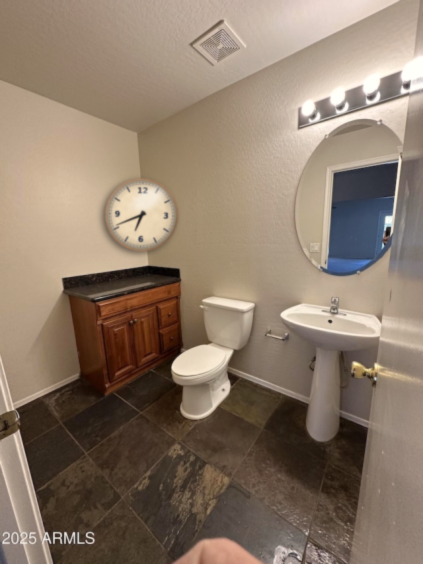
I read 6h41
